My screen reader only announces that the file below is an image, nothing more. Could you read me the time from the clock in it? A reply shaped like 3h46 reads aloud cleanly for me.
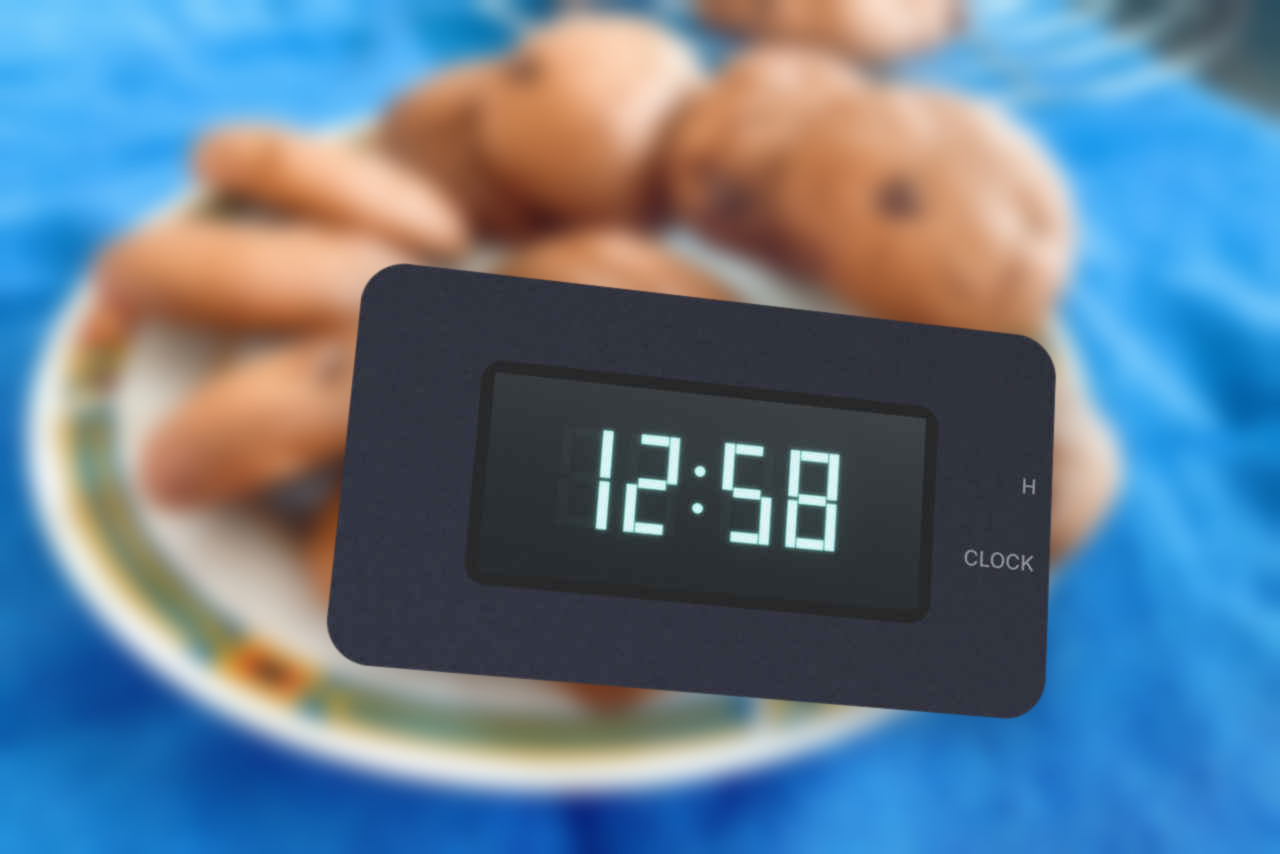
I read 12h58
